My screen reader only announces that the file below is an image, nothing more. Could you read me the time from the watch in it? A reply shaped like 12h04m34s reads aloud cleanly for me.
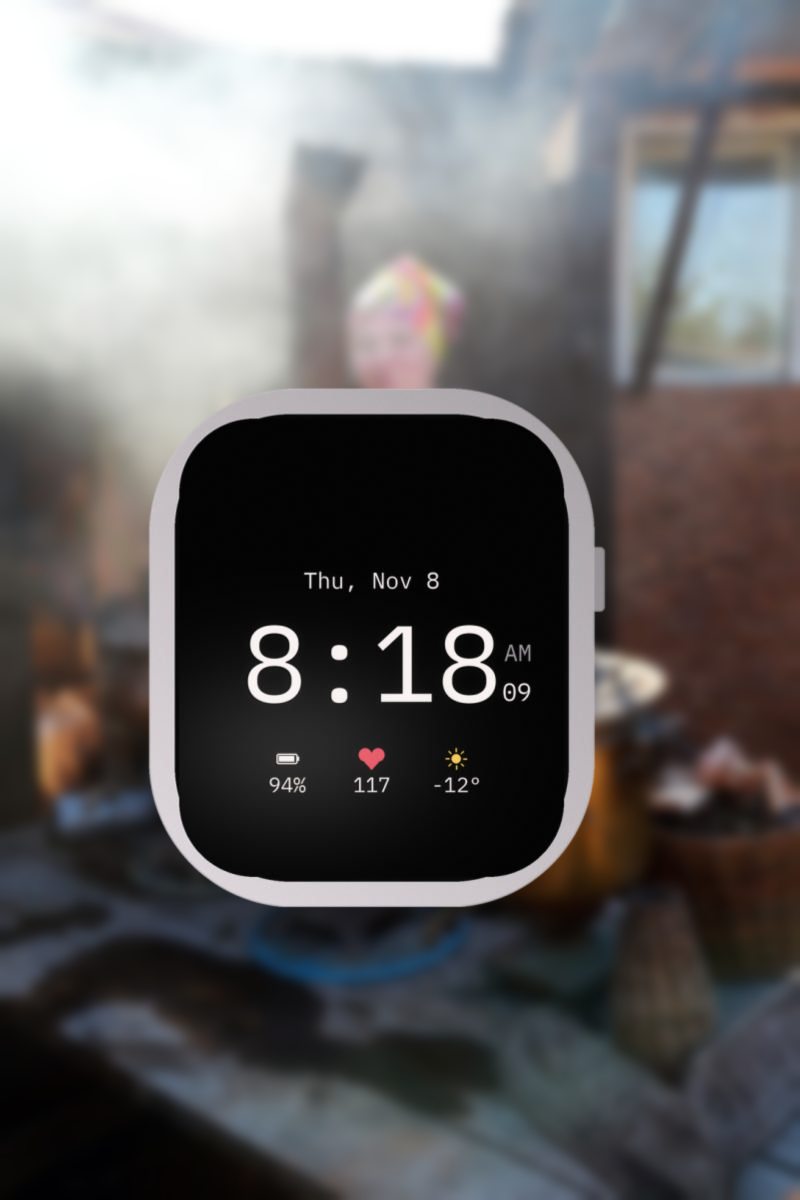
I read 8h18m09s
